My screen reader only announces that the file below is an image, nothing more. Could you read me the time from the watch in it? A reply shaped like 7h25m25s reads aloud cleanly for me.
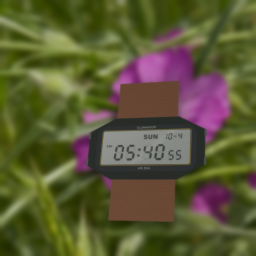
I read 5h40m55s
